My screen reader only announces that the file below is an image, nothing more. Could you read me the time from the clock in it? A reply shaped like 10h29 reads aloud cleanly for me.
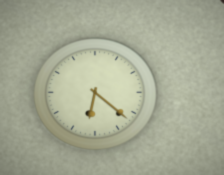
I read 6h22
